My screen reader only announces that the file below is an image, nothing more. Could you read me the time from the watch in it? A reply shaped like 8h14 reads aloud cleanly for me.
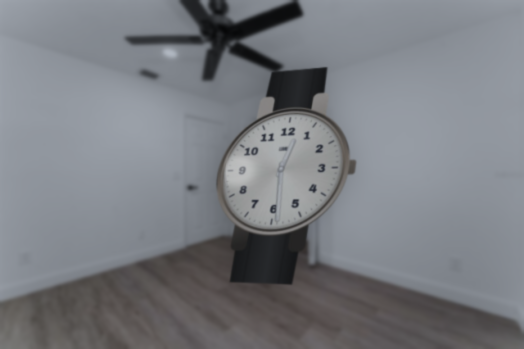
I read 12h29
